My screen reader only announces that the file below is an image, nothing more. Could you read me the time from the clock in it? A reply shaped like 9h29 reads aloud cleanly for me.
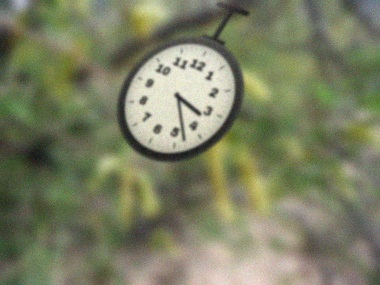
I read 3h23
